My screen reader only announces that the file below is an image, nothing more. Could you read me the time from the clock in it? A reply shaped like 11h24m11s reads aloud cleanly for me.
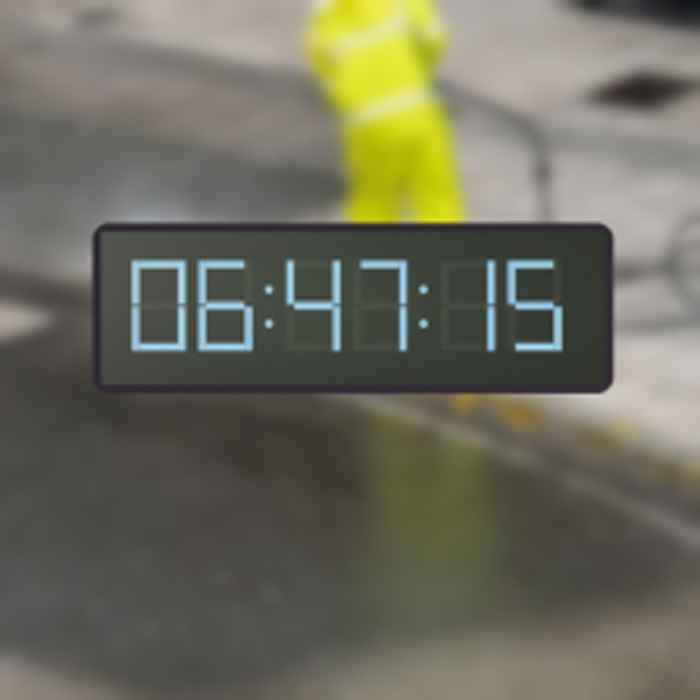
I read 6h47m15s
